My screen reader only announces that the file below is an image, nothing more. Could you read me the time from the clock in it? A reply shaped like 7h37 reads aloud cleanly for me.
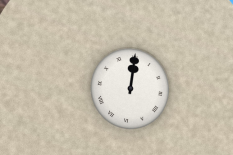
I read 12h00
